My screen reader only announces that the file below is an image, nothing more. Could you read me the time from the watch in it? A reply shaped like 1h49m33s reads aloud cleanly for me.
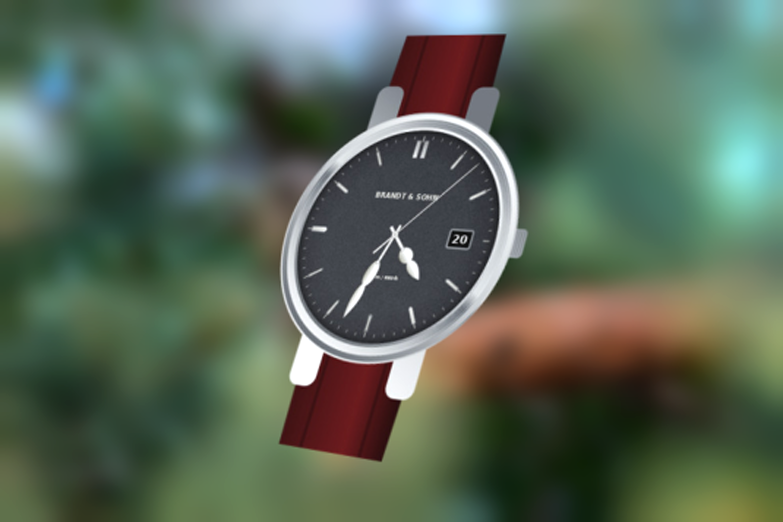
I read 4h33m07s
